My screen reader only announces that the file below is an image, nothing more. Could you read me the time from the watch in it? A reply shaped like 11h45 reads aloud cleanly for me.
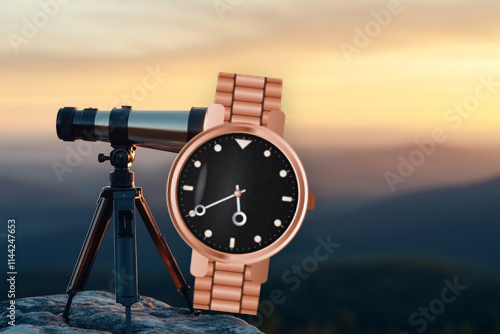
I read 5h40
